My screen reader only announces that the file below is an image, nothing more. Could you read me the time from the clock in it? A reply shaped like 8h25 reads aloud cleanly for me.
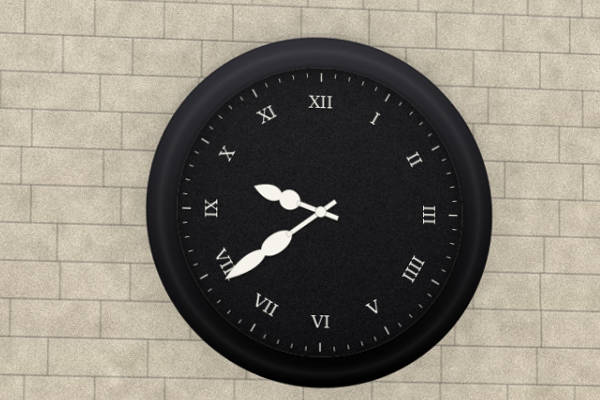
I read 9h39
